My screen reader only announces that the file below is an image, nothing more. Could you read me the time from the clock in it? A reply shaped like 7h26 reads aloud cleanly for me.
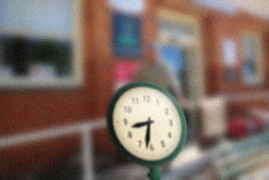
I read 8h32
